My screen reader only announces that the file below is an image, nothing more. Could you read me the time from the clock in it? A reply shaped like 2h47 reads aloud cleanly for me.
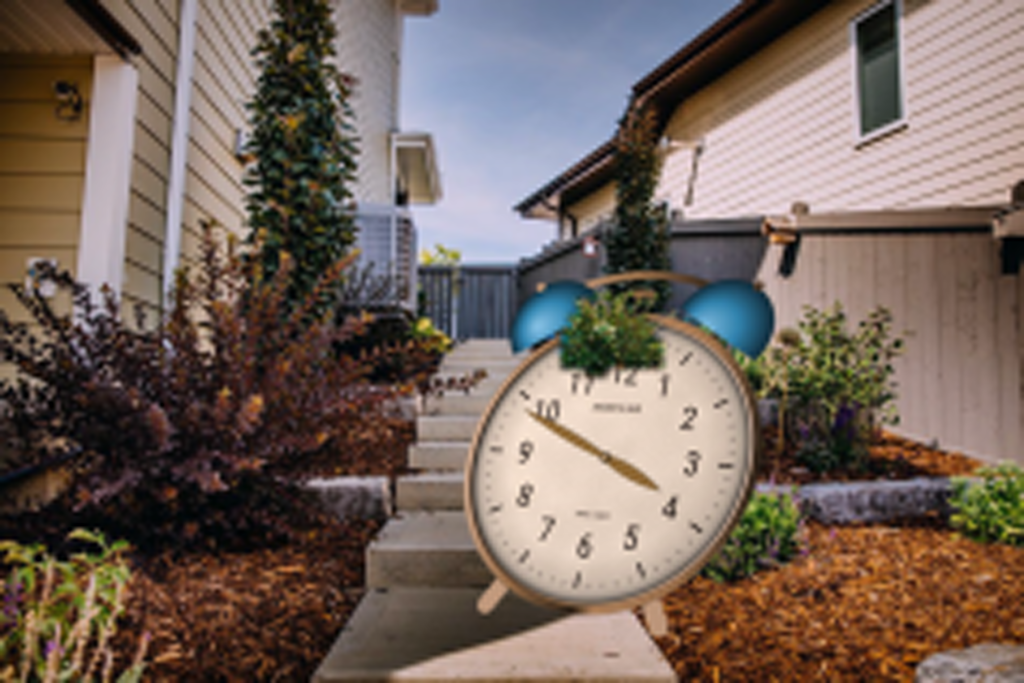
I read 3h49
